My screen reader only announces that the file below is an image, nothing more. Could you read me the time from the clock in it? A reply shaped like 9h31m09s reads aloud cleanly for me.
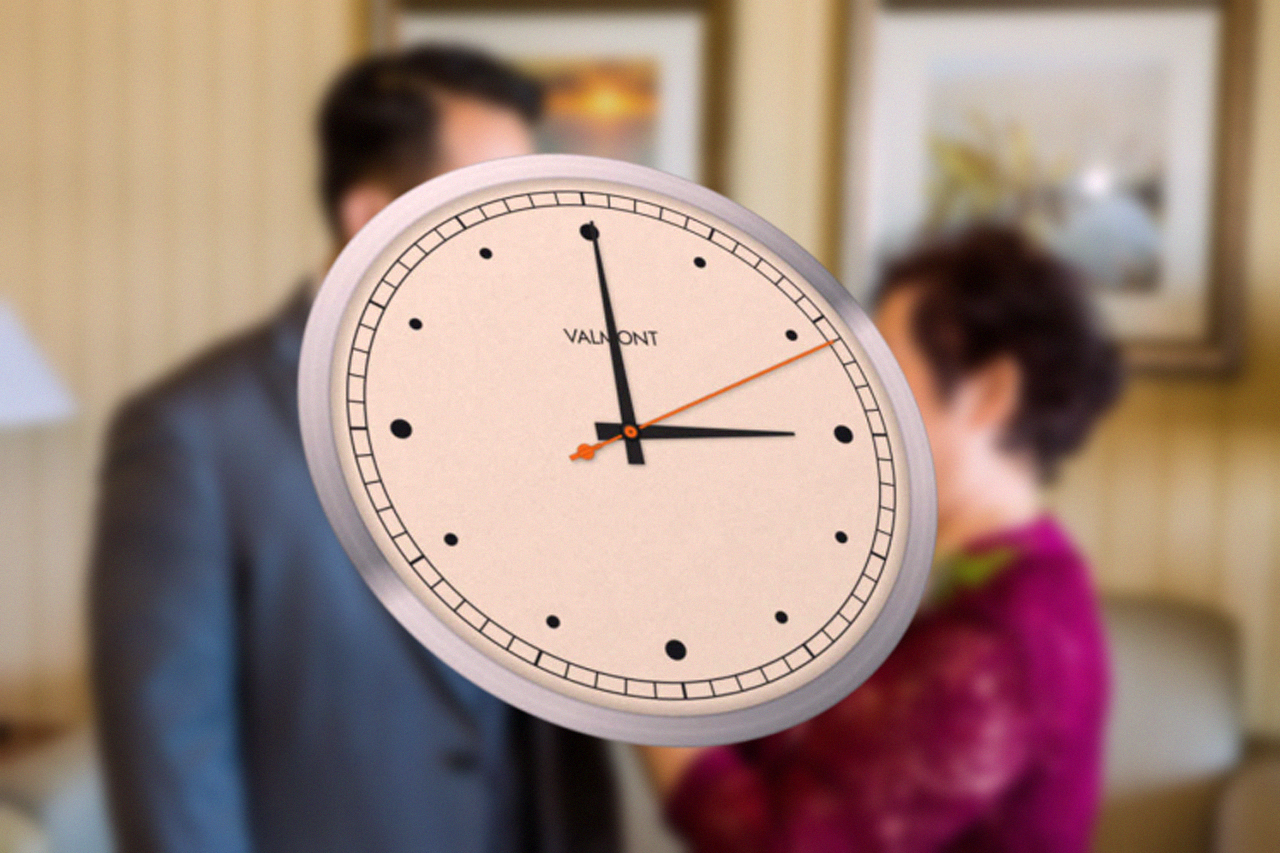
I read 3h00m11s
